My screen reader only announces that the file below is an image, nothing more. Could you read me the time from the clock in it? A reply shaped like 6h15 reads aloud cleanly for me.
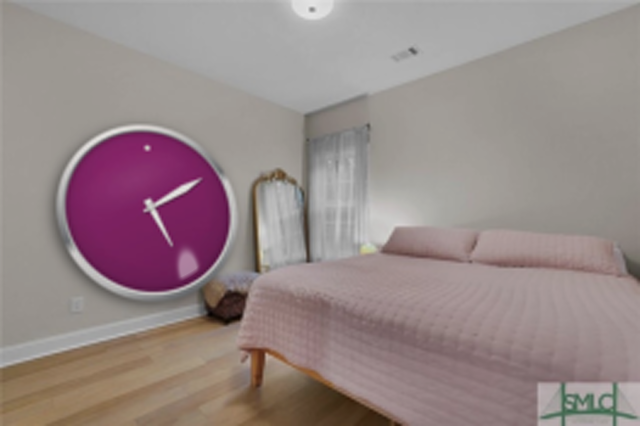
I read 5h10
